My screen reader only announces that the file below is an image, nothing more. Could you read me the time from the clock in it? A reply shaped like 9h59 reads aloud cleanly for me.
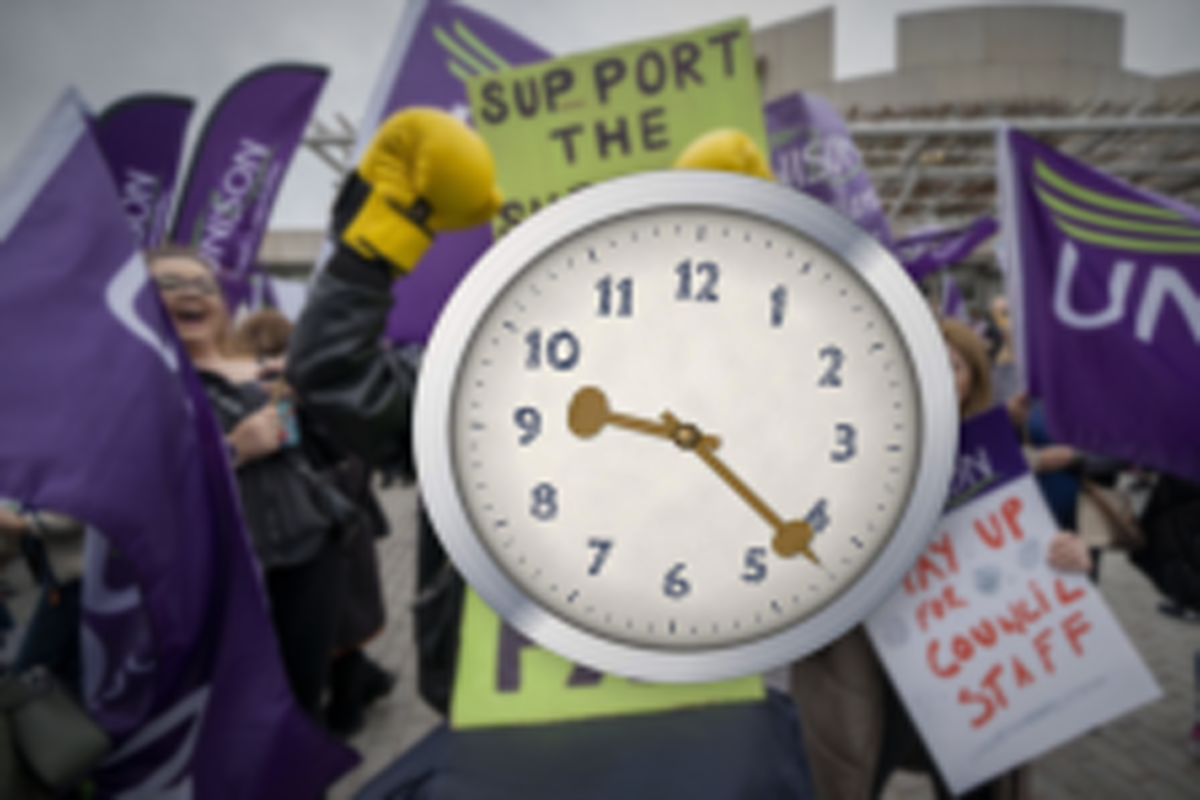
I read 9h22
